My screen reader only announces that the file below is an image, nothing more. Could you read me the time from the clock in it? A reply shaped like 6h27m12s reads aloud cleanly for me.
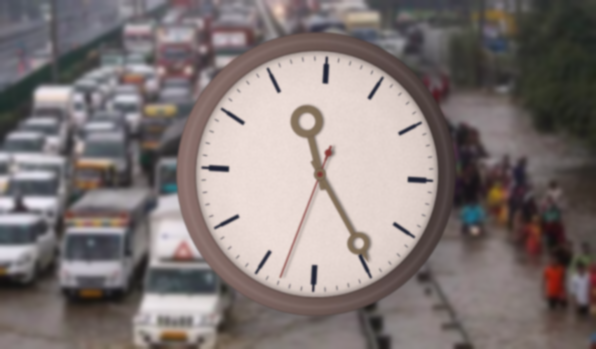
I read 11h24m33s
